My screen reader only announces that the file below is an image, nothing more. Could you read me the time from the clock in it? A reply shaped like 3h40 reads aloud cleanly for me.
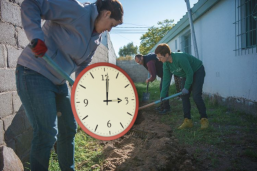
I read 3h01
